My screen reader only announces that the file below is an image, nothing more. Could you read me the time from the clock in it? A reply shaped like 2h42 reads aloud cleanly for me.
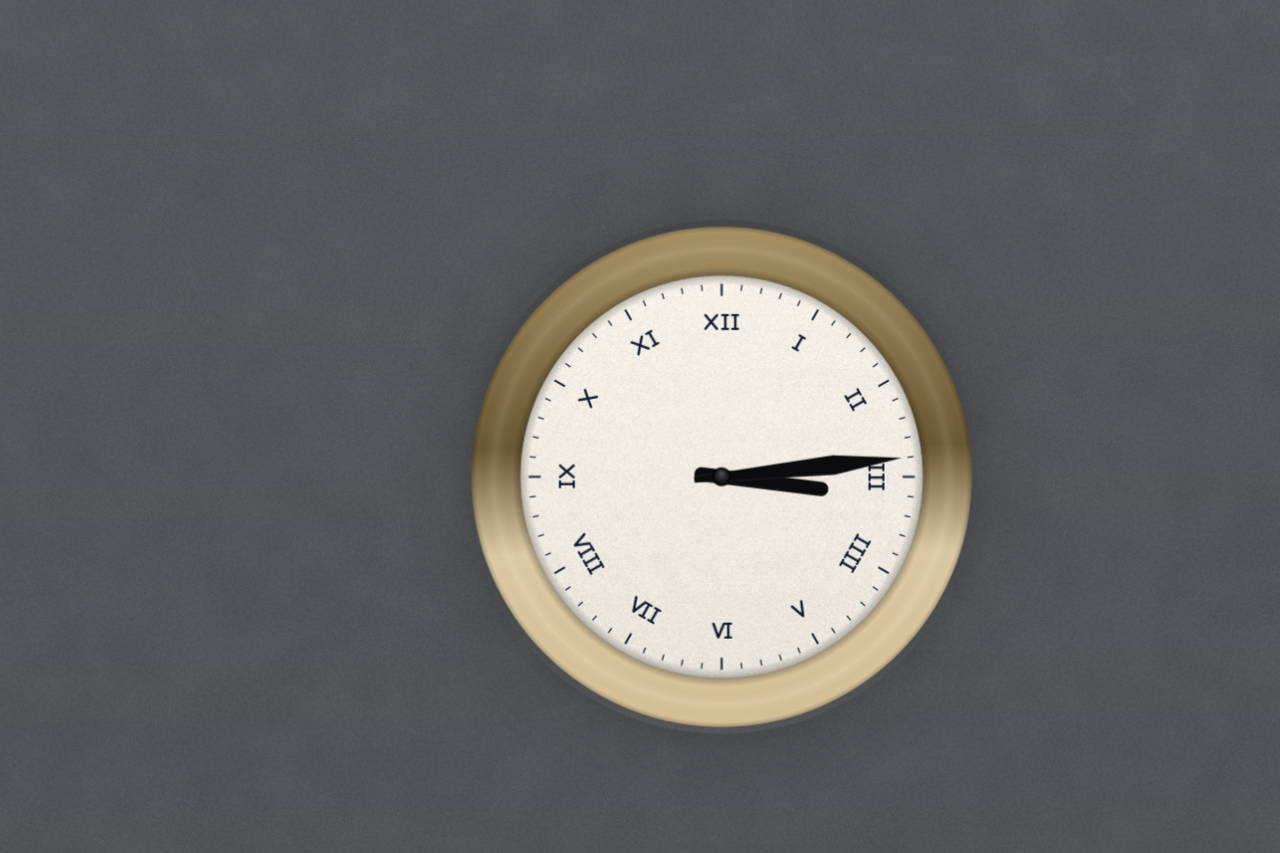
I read 3h14
